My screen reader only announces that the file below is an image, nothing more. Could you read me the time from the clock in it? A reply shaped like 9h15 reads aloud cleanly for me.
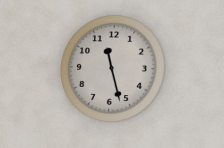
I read 11h27
